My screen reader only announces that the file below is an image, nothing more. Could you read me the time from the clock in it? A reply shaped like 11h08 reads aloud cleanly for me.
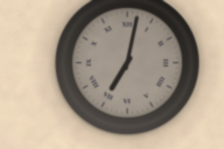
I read 7h02
